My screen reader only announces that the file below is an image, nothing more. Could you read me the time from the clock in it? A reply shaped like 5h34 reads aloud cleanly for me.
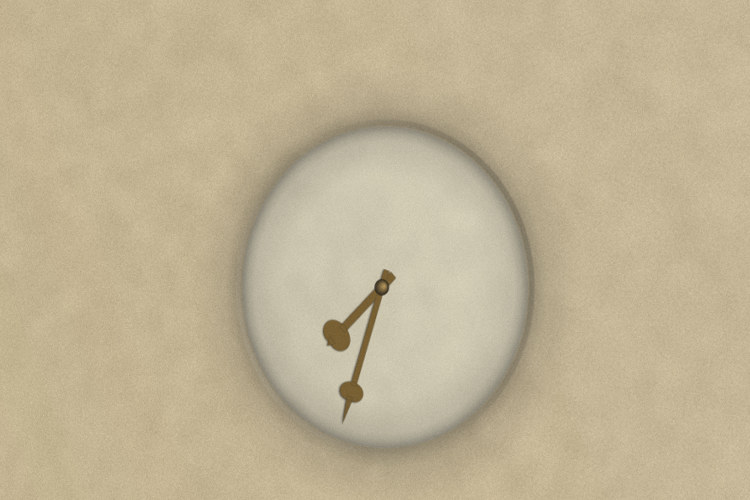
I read 7h33
